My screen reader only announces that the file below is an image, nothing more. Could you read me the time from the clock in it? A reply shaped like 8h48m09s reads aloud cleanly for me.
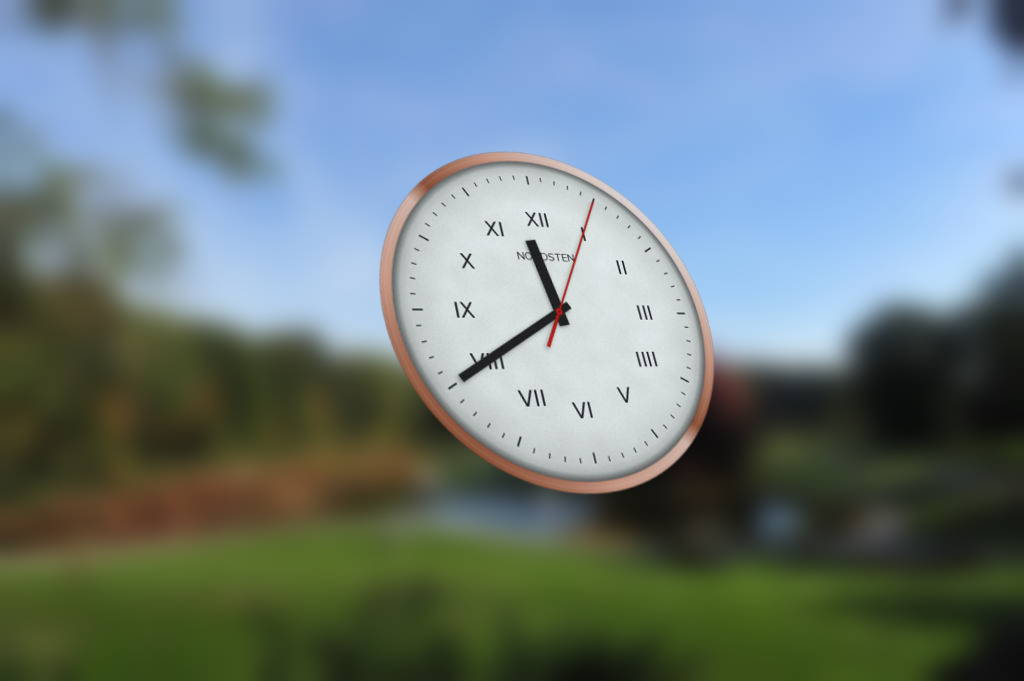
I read 11h40m05s
